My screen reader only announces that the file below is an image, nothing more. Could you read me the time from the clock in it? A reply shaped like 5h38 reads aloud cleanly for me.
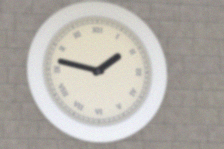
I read 1h47
